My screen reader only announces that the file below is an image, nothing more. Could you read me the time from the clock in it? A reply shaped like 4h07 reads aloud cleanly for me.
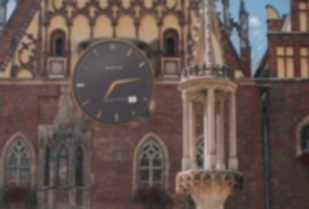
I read 7h14
